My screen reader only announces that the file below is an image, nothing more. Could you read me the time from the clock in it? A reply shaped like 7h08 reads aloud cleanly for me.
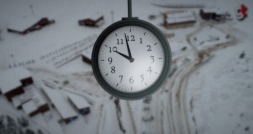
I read 9h58
